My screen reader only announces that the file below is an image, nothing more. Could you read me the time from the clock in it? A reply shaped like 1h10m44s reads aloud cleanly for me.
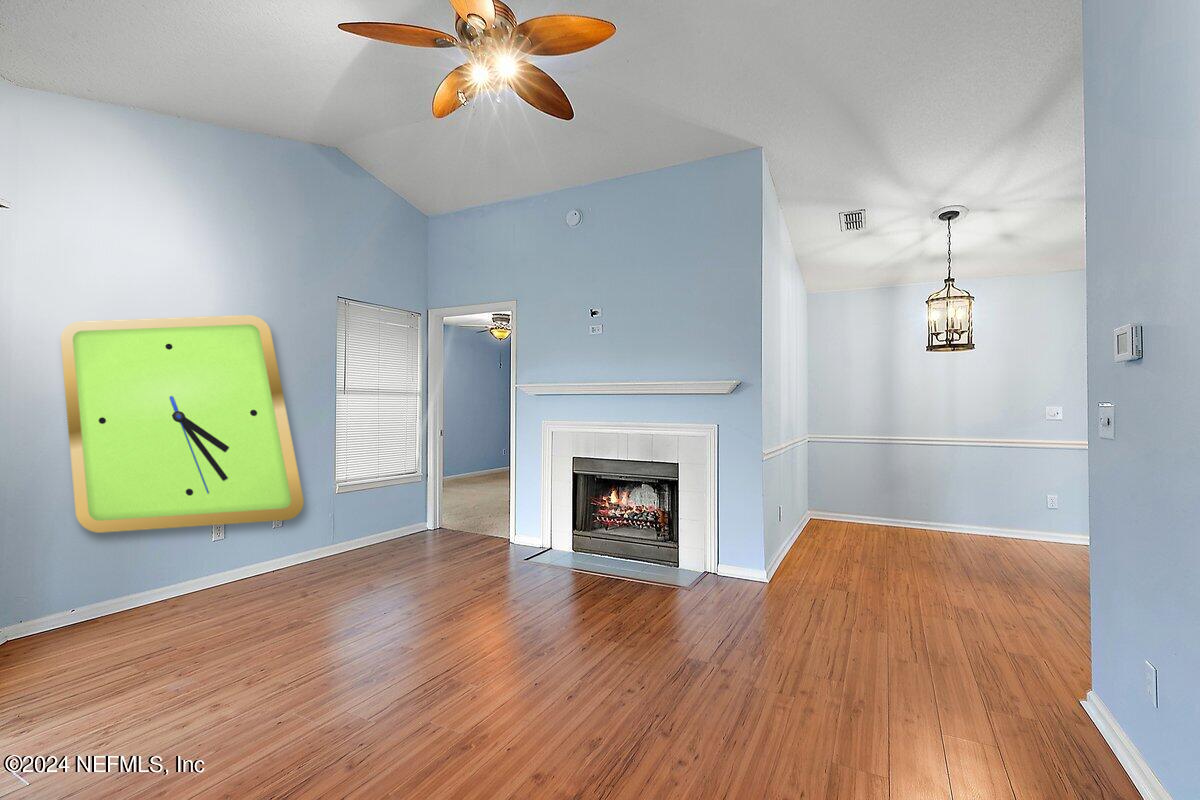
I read 4h25m28s
